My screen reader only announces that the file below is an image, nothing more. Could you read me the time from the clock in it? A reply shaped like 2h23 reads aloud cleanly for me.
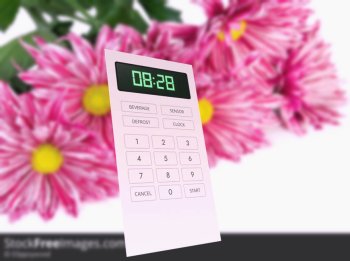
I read 8h28
